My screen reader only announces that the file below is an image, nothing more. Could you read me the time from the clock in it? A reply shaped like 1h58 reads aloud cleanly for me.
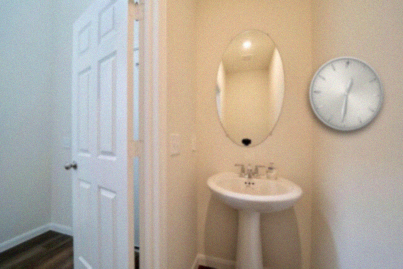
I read 12h31
